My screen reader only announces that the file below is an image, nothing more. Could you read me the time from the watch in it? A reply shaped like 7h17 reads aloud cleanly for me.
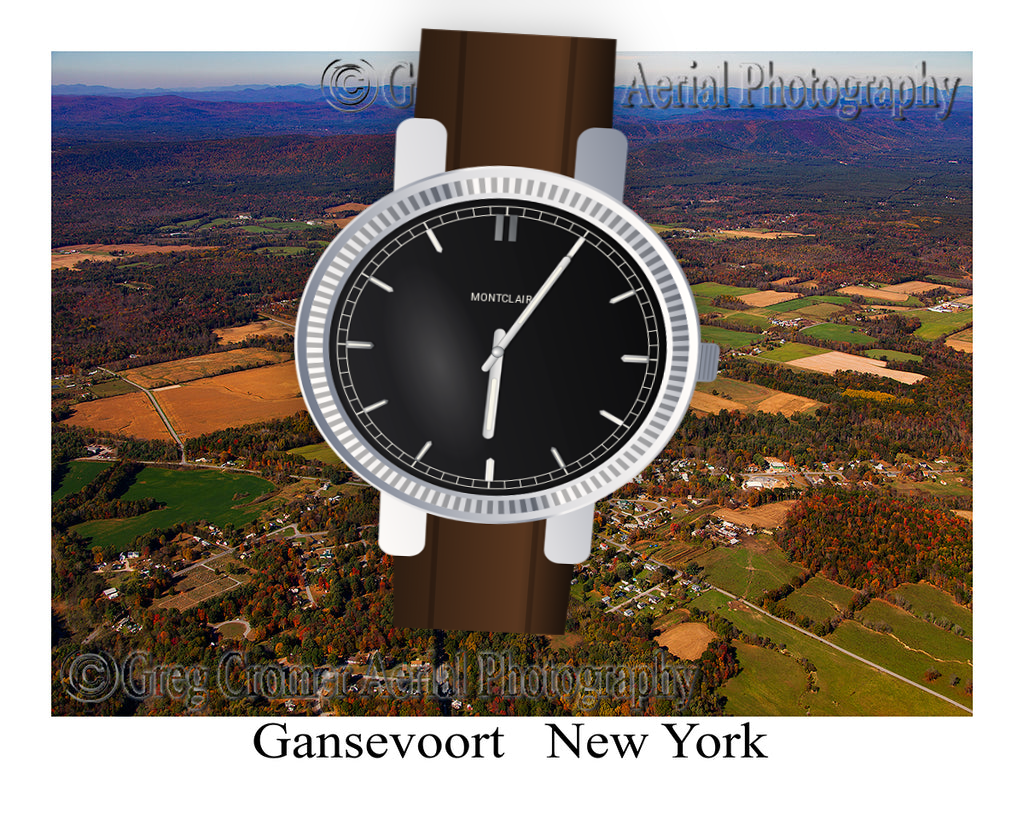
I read 6h05
